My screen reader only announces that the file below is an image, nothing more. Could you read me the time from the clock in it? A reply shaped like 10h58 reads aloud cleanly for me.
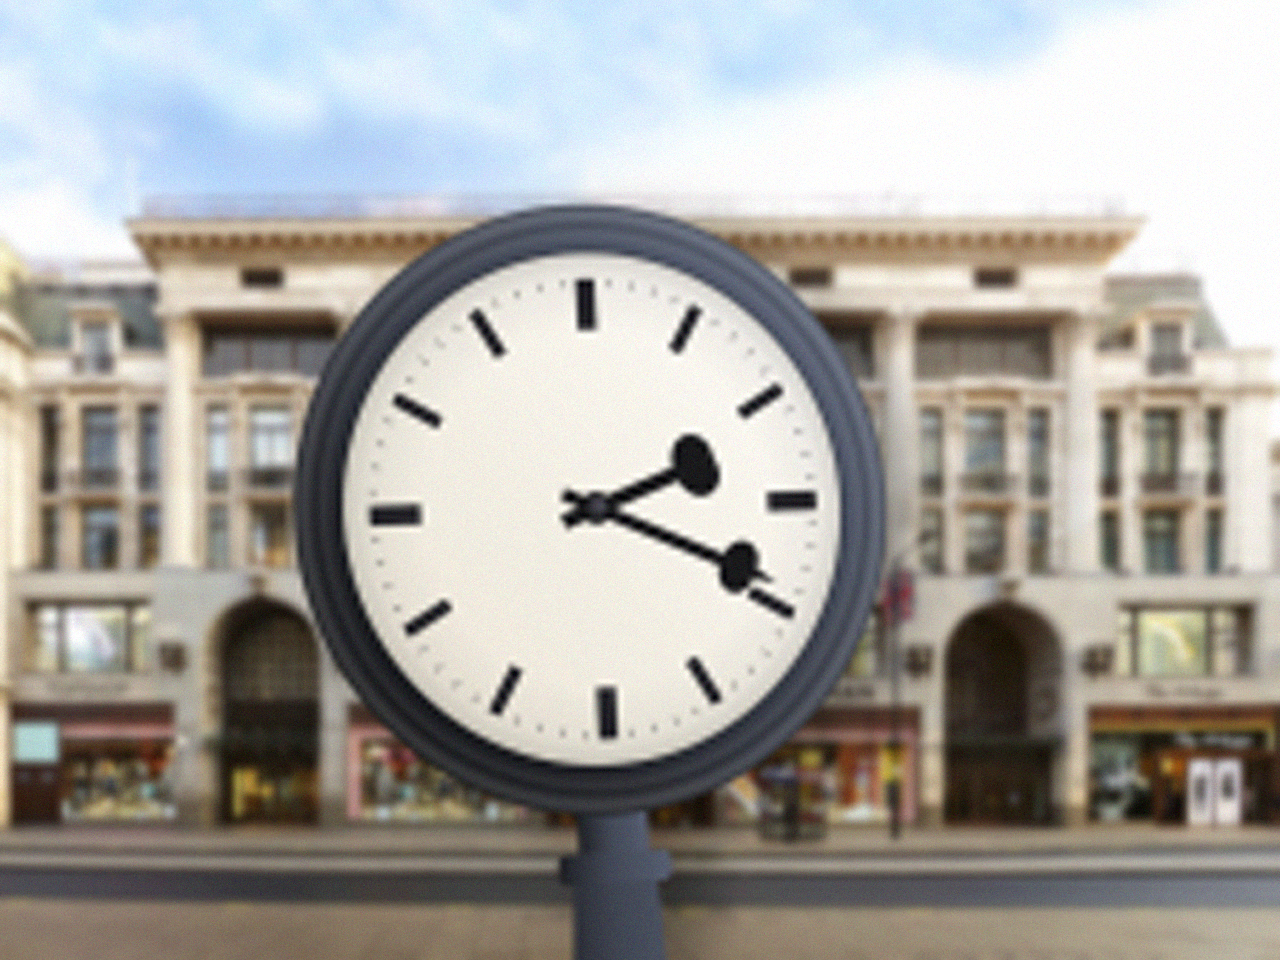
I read 2h19
